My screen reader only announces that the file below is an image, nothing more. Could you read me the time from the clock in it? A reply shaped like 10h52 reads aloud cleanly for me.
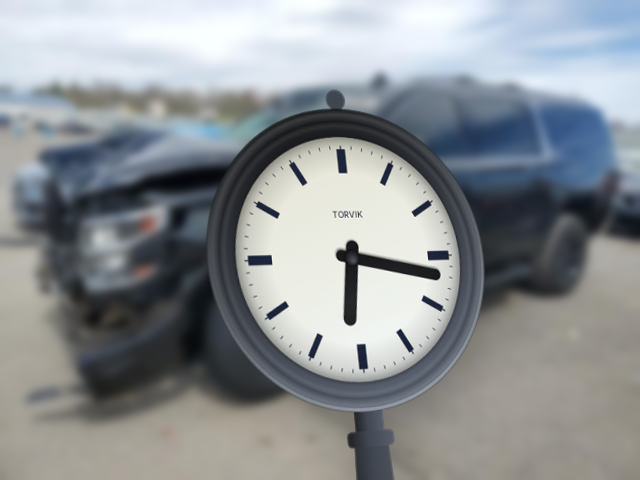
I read 6h17
